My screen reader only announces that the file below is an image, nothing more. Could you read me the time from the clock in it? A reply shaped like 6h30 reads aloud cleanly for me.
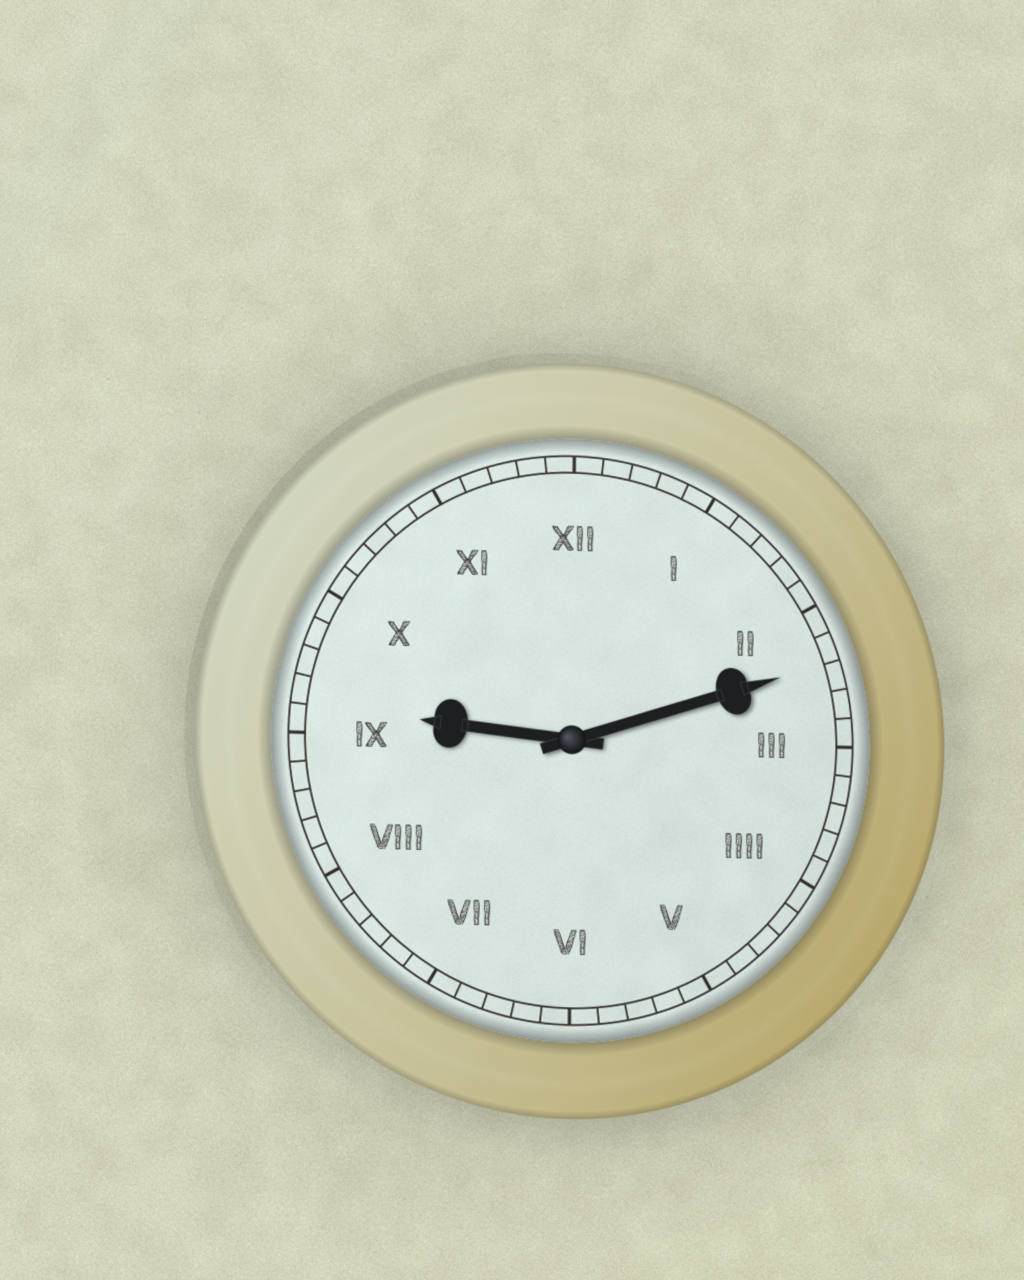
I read 9h12
